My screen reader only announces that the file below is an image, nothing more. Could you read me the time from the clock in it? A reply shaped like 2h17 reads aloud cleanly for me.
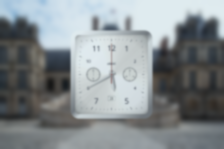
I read 5h40
